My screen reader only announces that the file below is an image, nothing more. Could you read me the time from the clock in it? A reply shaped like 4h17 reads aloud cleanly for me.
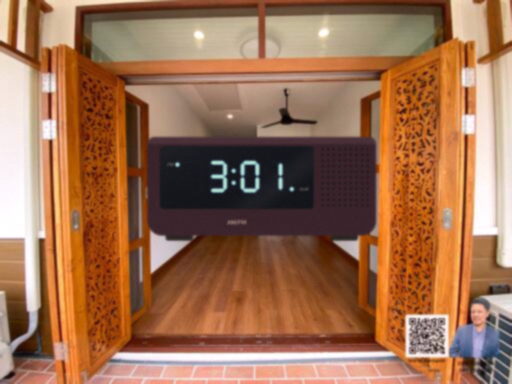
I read 3h01
